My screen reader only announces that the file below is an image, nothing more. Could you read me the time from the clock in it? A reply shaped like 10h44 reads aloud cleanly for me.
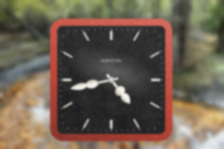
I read 4h43
